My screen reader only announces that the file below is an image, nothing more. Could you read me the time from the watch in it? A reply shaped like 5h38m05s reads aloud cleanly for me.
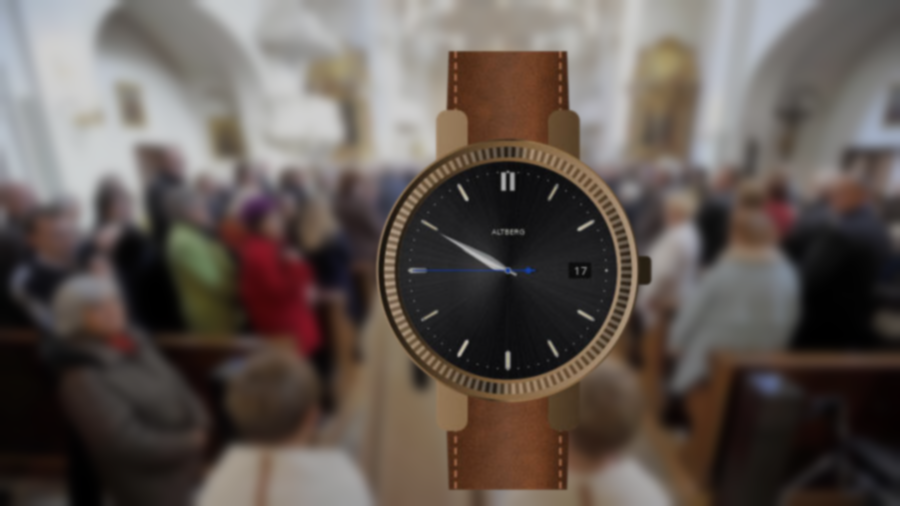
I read 9h49m45s
